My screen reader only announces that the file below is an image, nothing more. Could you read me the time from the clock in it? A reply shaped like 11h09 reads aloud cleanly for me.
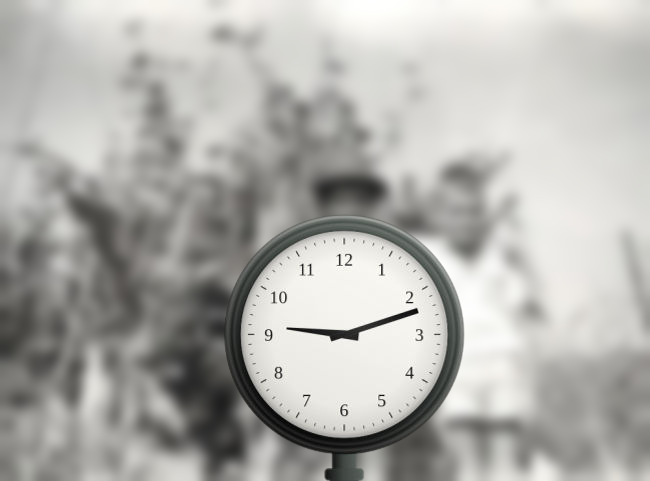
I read 9h12
